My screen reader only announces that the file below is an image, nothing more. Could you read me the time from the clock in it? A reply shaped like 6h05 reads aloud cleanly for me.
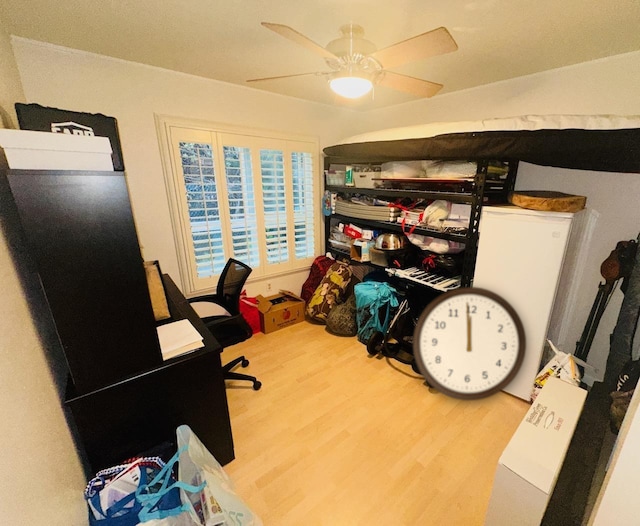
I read 11h59
